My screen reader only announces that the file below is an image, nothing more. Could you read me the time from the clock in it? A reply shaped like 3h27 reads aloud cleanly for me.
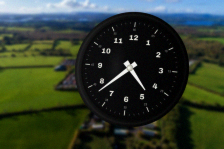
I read 4h38
